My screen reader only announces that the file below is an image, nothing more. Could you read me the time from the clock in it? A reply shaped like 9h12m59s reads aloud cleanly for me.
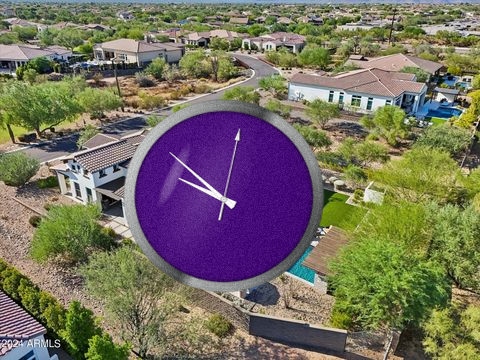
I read 9h52m02s
